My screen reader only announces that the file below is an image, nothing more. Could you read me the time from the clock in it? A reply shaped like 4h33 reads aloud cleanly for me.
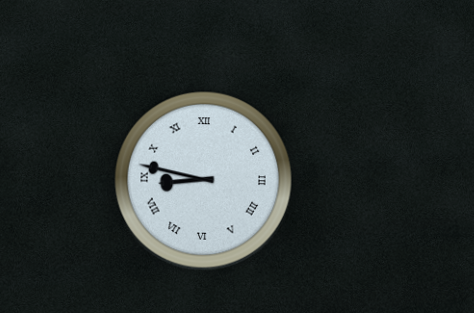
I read 8h47
